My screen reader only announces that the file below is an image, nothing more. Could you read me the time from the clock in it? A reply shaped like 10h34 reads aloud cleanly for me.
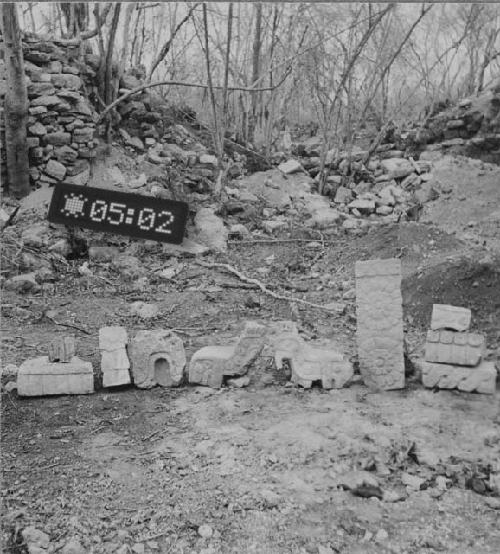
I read 5h02
